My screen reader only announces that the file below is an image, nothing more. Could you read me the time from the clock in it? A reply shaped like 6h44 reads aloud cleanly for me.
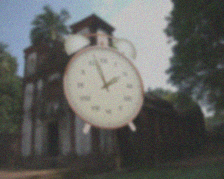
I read 1h57
